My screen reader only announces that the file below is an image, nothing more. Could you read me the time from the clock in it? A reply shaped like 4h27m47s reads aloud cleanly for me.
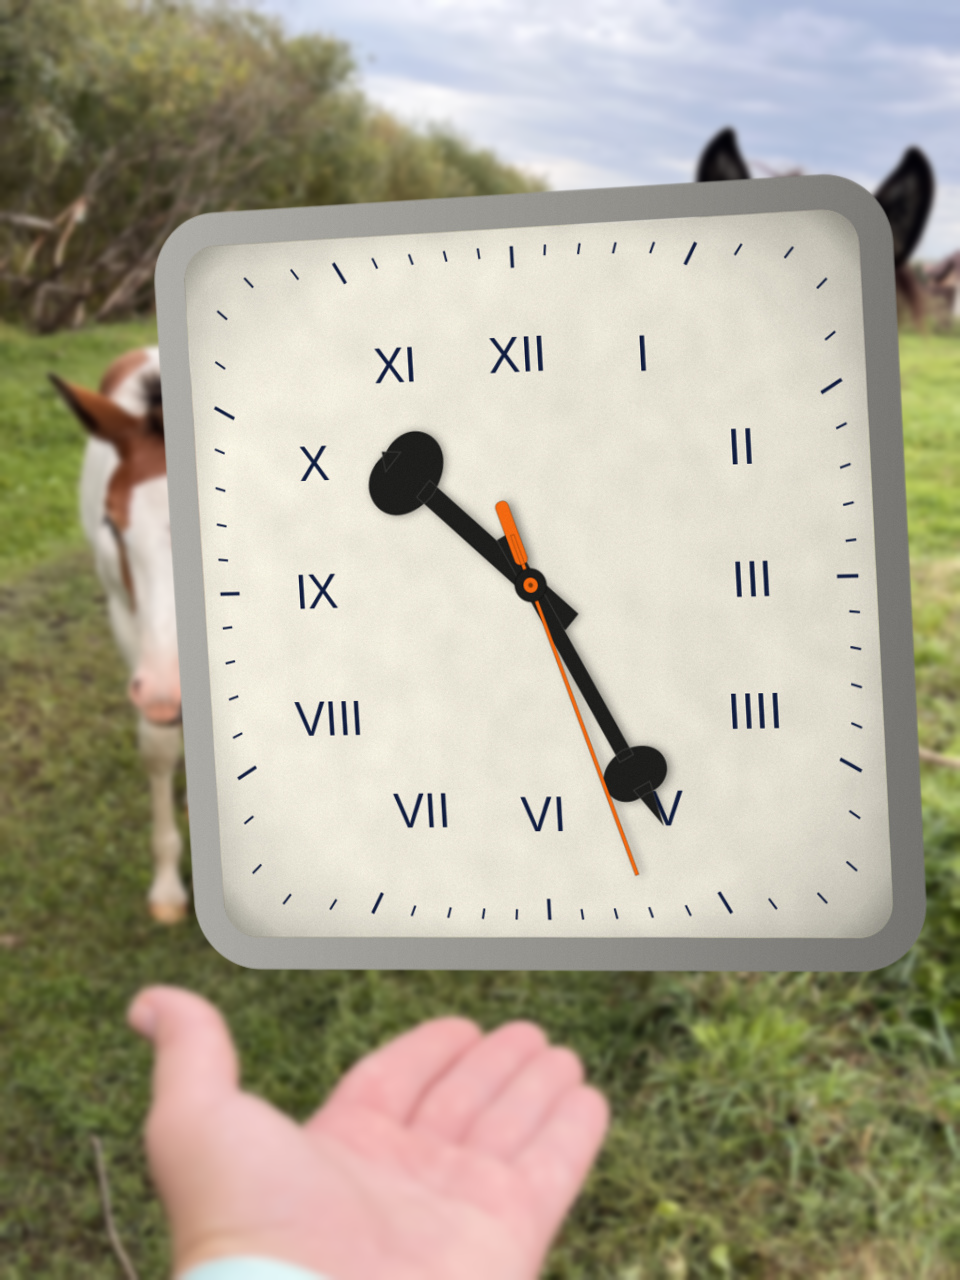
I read 10h25m27s
